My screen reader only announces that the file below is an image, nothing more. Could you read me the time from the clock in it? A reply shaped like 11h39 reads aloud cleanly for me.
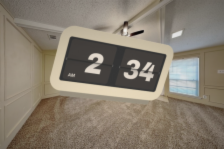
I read 2h34
